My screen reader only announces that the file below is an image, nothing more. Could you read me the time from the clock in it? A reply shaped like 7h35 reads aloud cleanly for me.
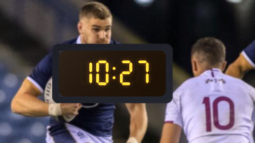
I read 10h27
